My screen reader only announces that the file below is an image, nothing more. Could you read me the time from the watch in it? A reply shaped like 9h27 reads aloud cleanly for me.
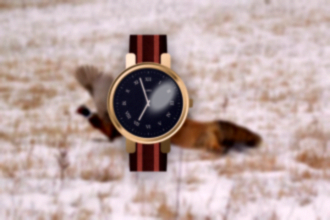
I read 6h57
